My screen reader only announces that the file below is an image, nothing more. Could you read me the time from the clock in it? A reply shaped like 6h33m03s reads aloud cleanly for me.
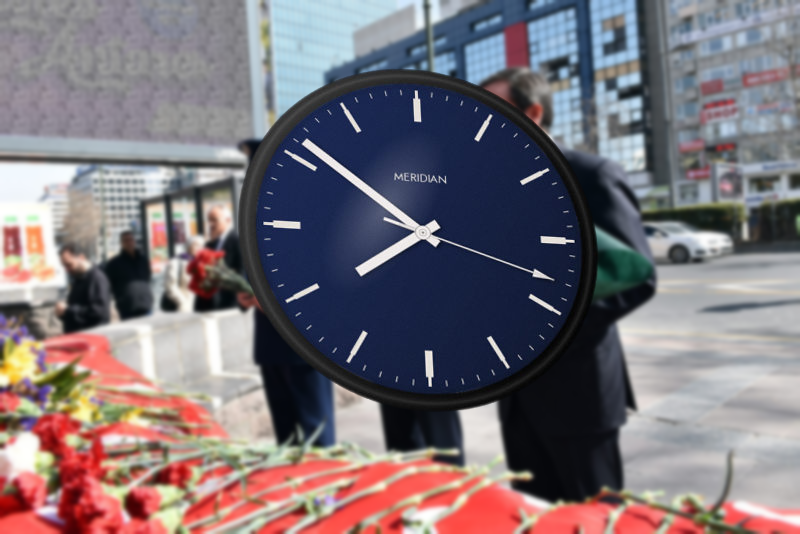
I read 7h51m18s
